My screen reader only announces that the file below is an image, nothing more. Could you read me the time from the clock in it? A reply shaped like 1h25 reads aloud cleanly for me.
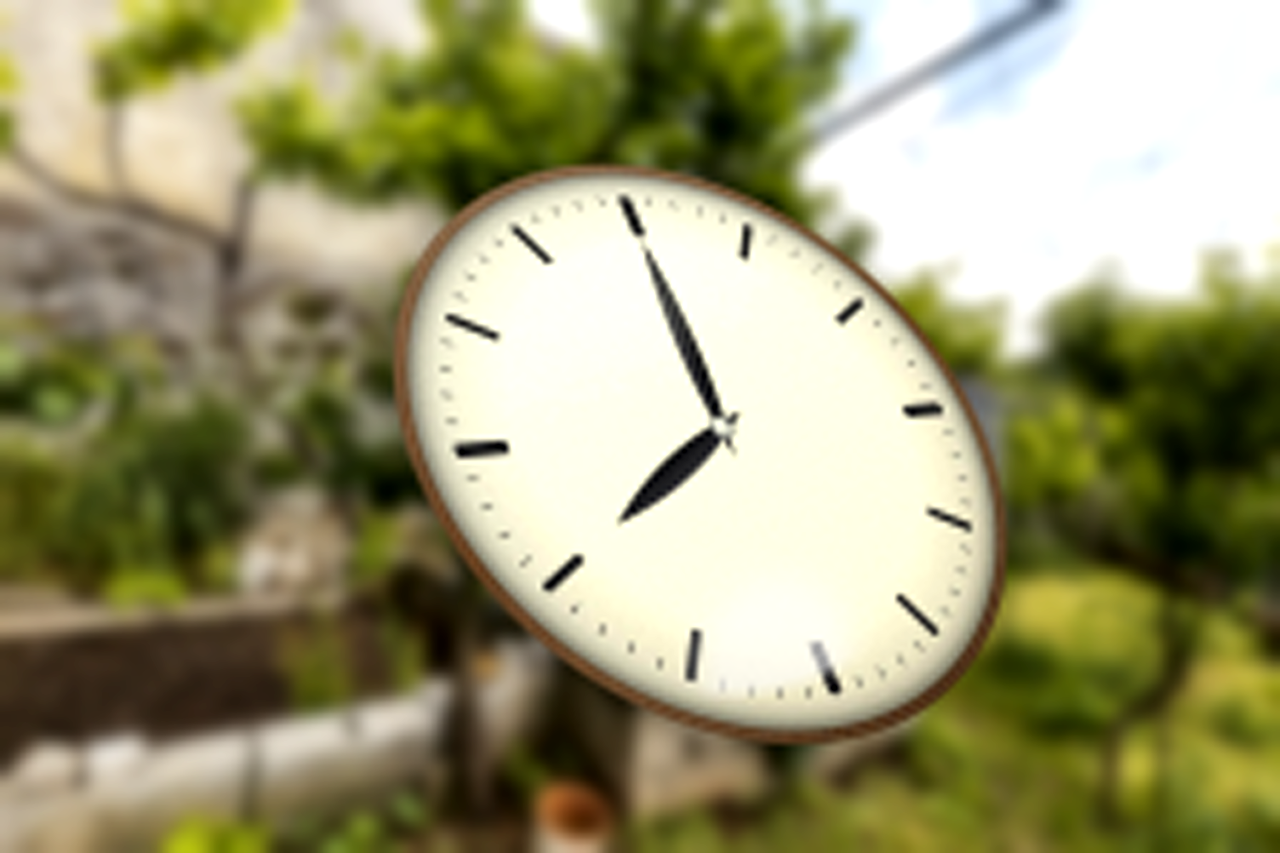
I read 8h00
